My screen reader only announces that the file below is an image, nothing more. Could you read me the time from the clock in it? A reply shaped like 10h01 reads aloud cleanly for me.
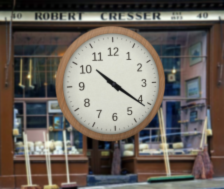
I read 10h21
